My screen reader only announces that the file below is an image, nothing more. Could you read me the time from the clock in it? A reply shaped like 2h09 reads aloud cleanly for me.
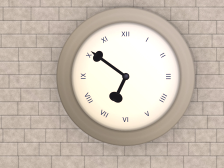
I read 6h51
